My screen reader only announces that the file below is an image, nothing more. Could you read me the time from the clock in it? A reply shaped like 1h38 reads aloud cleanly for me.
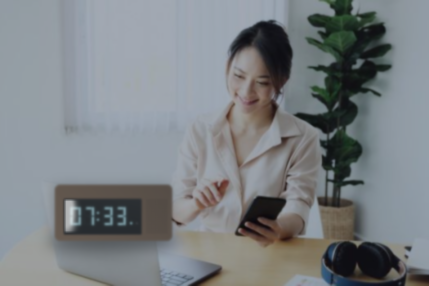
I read 7h33
